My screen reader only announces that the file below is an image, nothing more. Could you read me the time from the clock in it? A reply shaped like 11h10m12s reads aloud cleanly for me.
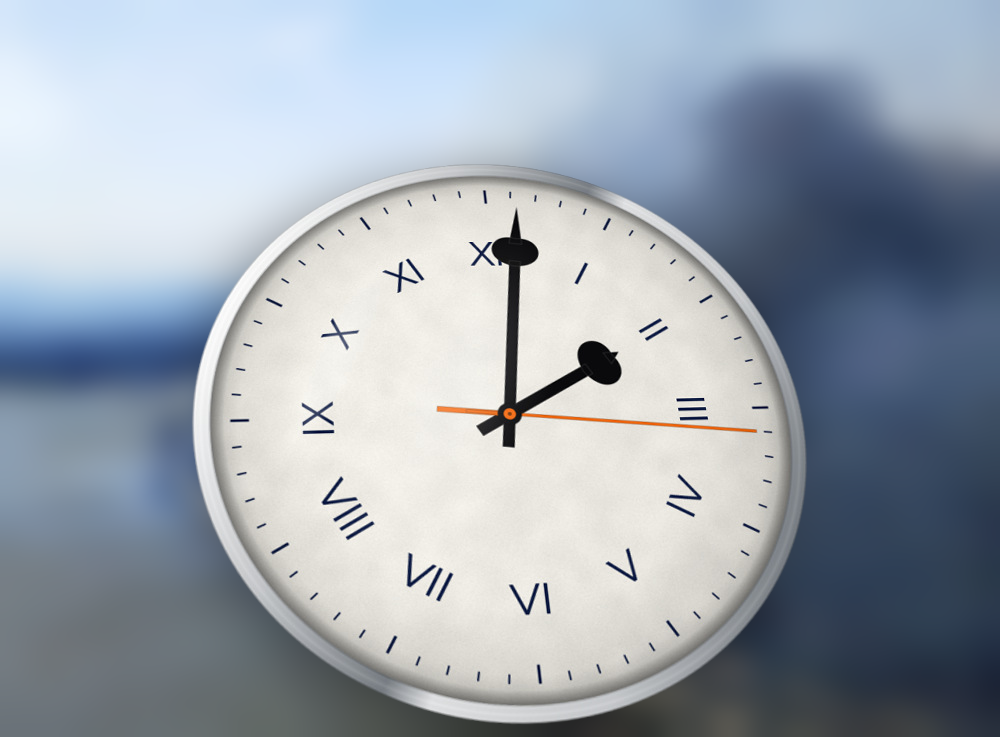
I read 2h01m16s
